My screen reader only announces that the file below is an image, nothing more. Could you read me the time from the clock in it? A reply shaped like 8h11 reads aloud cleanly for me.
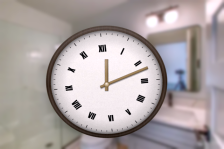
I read 12h12
